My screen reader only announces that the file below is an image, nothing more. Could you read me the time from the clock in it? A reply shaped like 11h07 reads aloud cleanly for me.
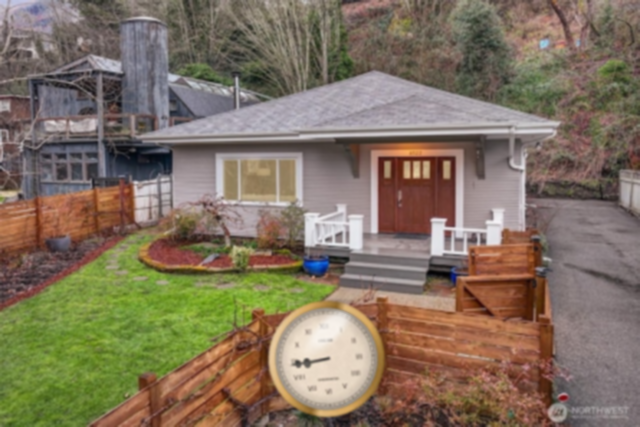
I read 8h44
